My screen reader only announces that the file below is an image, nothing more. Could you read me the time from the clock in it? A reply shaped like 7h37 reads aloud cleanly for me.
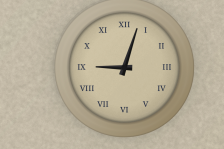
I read 9h03
